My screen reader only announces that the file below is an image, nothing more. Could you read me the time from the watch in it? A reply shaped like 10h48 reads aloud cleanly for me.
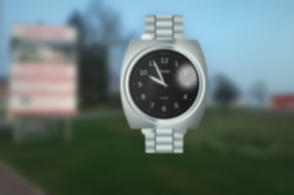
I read 9h56
